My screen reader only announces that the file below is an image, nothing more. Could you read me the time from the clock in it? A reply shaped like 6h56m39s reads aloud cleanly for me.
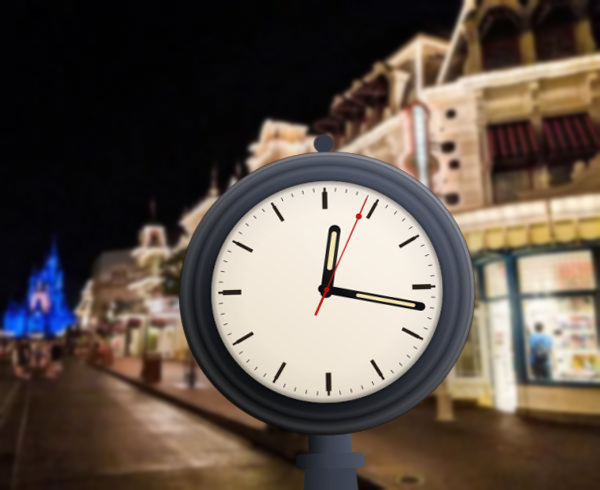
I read 12h17m04s
